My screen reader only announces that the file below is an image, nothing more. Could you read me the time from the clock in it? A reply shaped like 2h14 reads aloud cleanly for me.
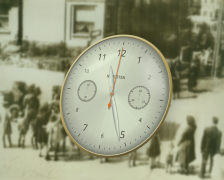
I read 11h26
